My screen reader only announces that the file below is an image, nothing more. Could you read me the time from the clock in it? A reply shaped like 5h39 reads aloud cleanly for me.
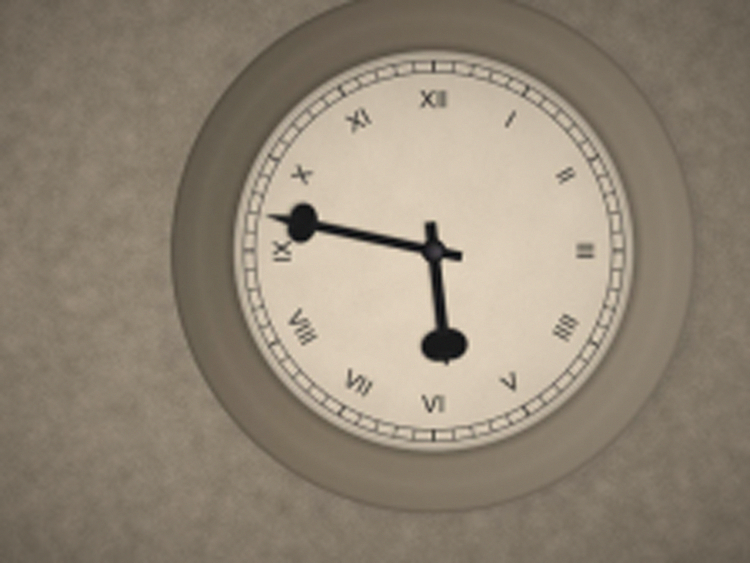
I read 5h47
